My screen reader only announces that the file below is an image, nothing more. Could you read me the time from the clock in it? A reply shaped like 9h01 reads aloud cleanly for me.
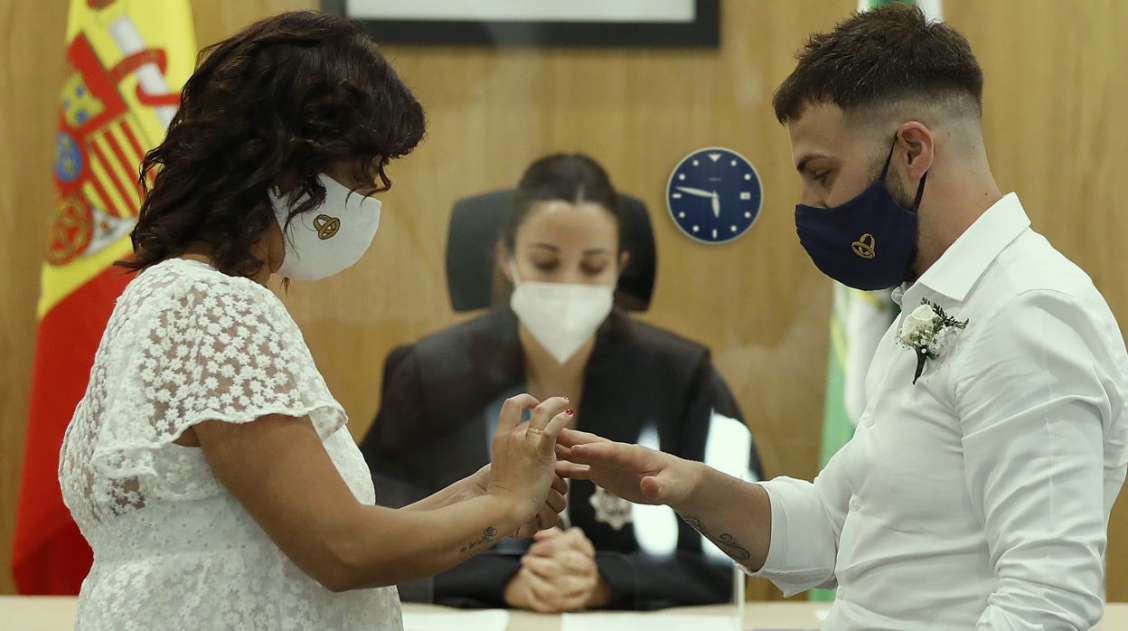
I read 5h47
